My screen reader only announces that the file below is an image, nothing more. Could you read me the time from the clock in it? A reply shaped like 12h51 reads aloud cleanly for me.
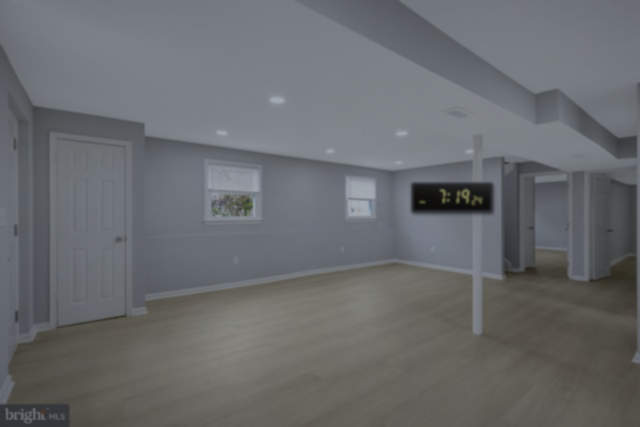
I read 7h19
